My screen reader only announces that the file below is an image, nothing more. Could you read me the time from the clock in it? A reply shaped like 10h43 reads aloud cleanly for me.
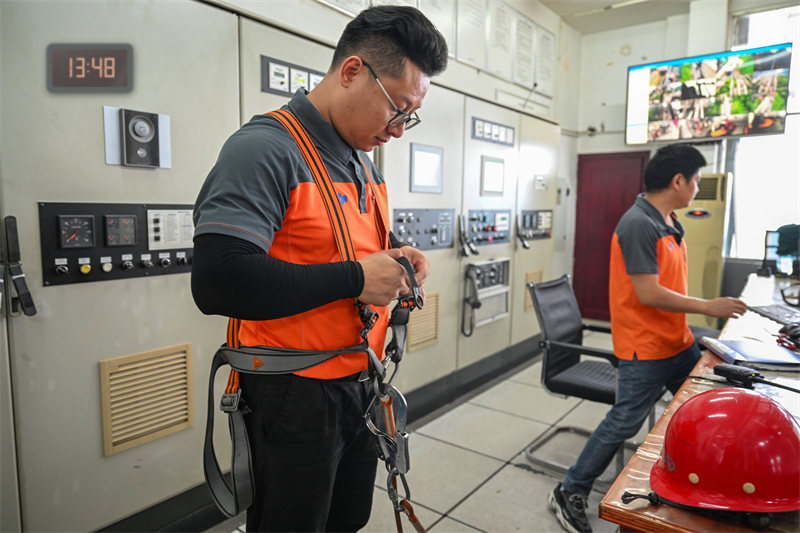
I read 13h48
